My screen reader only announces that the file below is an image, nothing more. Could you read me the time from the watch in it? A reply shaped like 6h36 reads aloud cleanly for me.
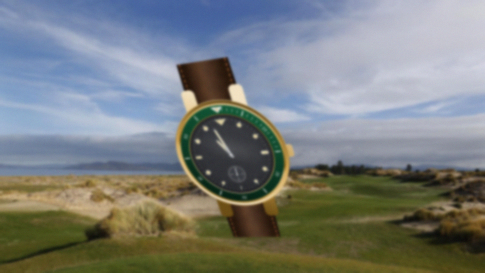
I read 10h57
